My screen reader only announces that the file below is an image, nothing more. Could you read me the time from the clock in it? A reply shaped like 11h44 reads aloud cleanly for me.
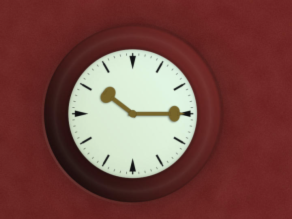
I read 10h15
